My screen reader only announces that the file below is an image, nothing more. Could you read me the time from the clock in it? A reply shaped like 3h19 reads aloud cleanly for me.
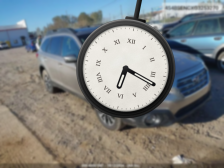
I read 6h18
